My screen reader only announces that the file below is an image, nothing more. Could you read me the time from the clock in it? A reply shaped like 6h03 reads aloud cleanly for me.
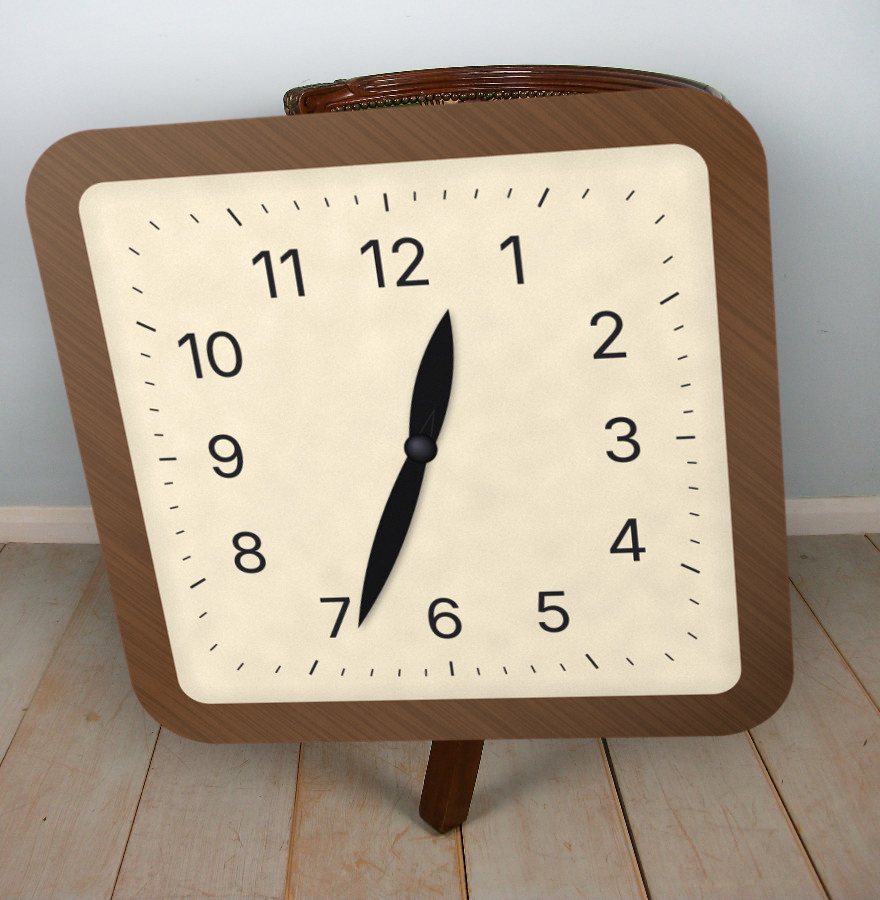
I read 12h34
